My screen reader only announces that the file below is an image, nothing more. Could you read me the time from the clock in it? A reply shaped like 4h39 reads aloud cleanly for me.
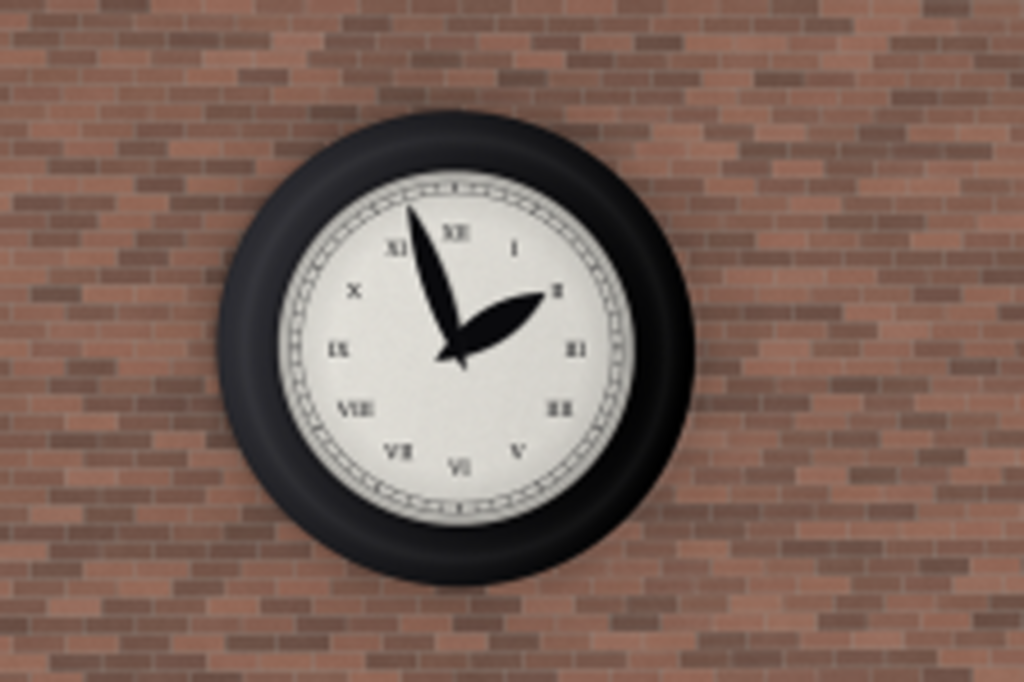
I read 1h57
